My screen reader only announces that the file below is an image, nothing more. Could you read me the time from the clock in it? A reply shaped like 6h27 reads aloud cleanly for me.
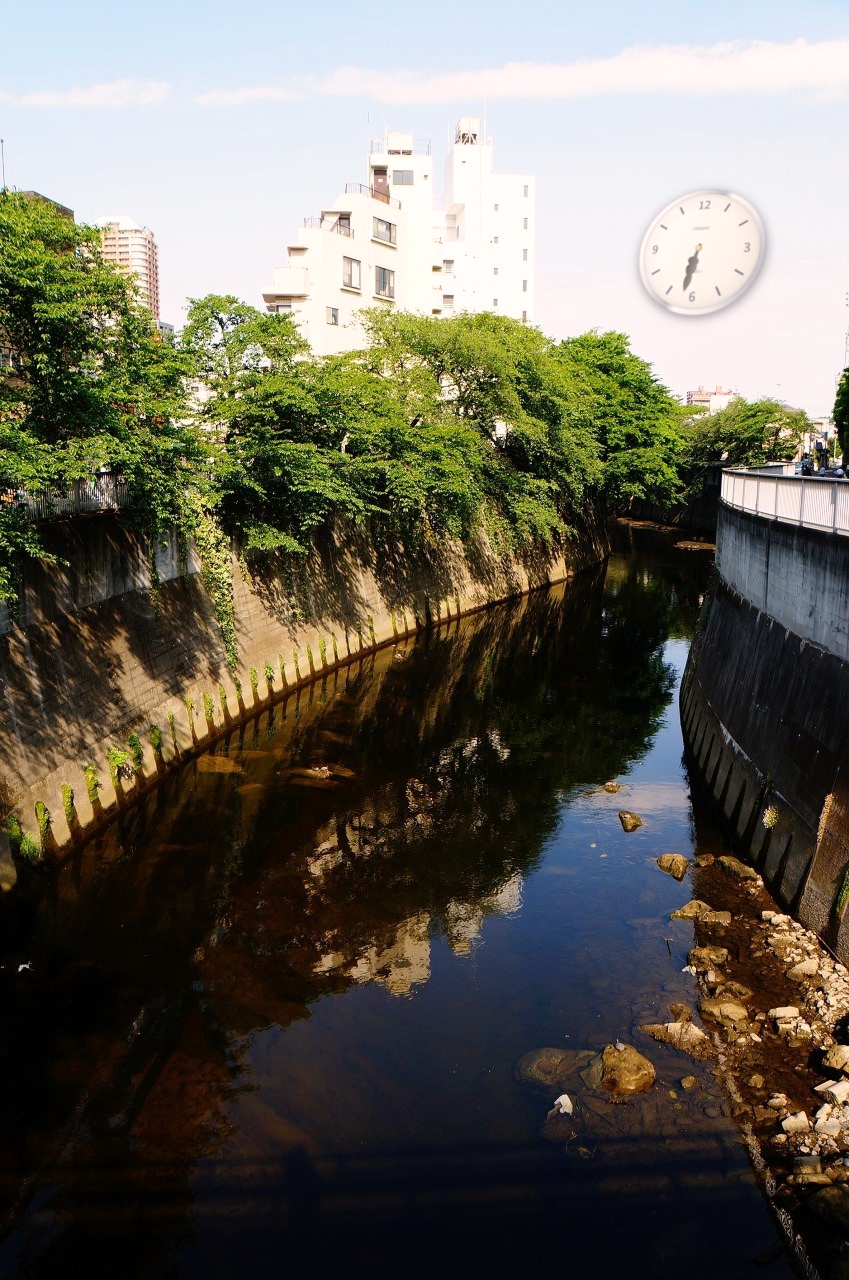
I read 6h32
